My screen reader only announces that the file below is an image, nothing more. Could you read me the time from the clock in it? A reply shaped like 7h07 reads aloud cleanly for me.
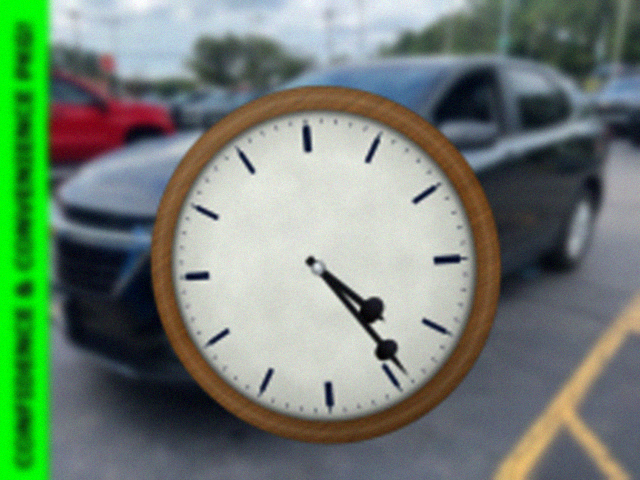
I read 4h24
